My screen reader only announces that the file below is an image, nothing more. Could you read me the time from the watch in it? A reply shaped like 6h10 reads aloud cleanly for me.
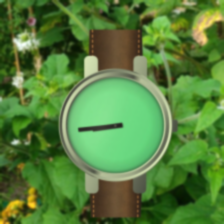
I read 8h44
